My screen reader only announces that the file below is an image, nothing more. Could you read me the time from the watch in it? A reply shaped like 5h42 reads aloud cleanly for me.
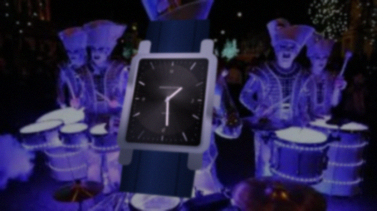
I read 1h29
